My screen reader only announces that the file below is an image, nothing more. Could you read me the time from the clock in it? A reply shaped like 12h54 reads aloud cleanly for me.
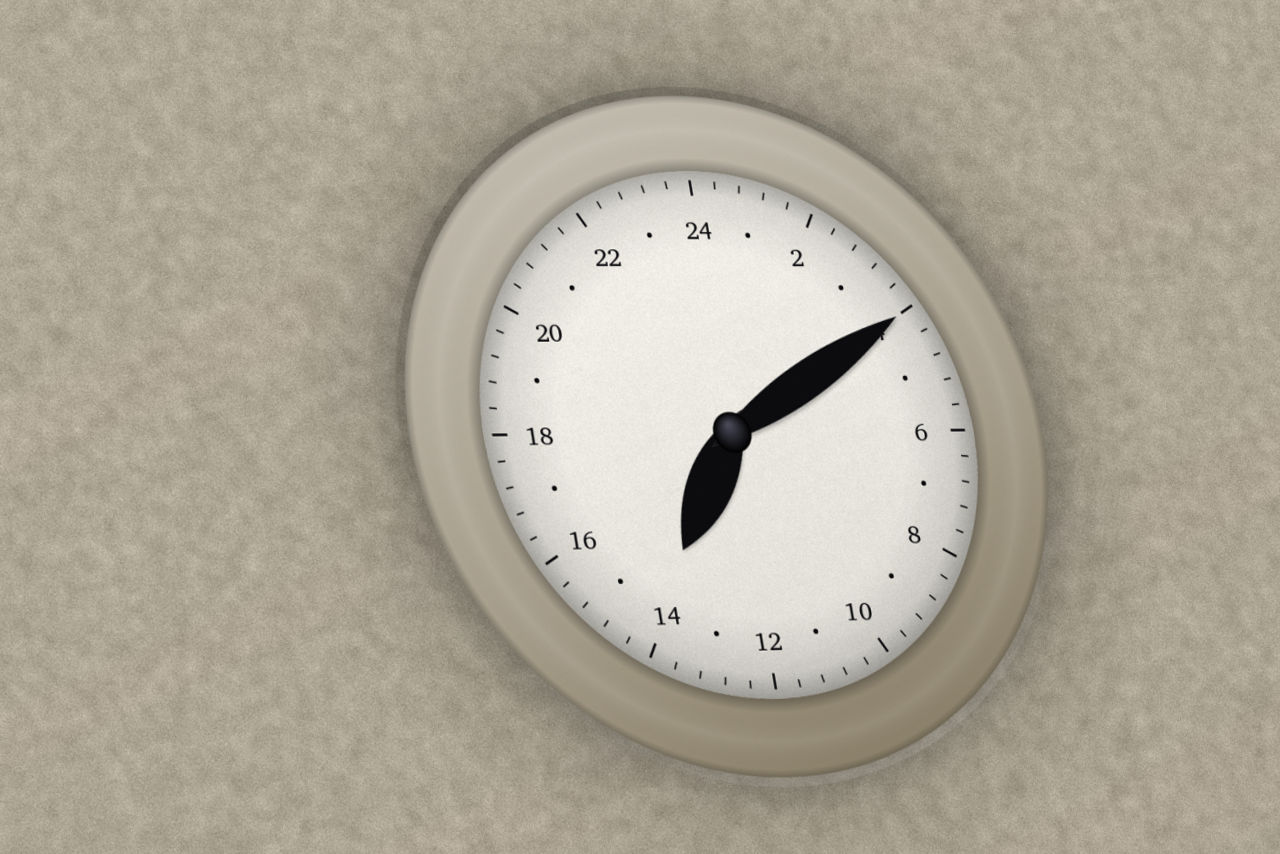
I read 14h10
